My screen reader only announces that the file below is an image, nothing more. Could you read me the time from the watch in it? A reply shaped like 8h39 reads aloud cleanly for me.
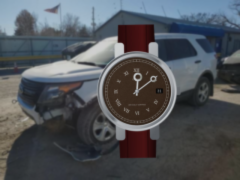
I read 12h09
